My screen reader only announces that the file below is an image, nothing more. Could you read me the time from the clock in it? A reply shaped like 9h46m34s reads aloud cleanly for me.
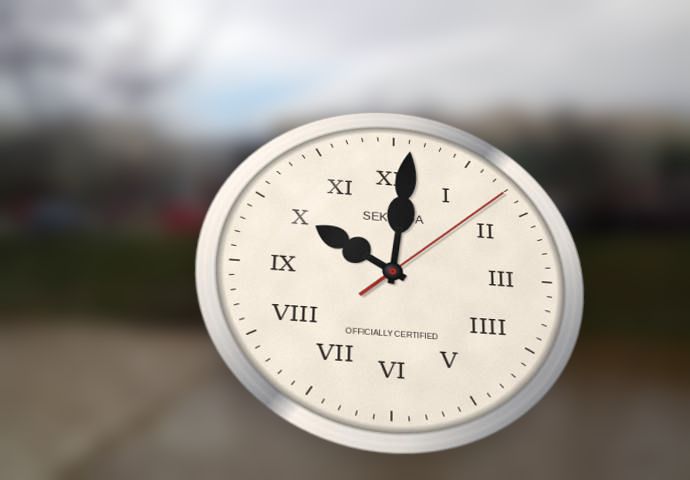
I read 10h01m08s
